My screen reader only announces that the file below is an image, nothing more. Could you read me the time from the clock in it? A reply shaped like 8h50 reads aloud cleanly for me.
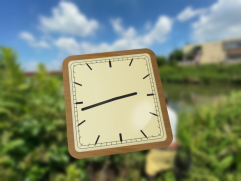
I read 2h43
